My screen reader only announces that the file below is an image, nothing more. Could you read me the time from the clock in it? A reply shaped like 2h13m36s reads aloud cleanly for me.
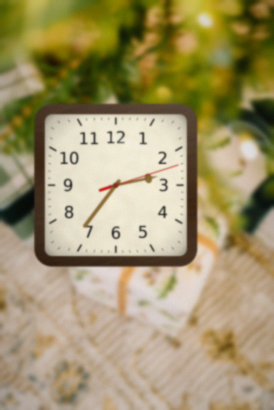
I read 2h36m12s
